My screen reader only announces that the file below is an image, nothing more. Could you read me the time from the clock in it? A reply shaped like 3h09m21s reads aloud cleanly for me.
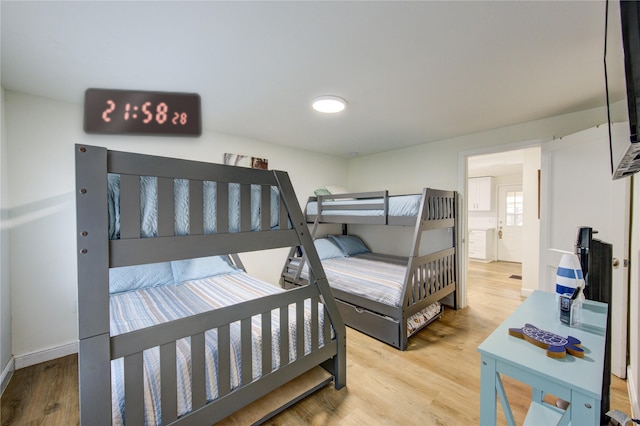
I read 21h58m28s
